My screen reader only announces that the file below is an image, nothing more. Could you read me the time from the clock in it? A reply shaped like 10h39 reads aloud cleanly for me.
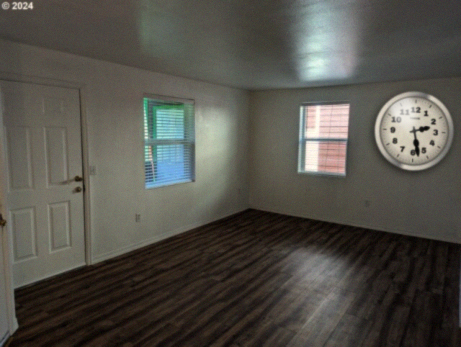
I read 2h28
